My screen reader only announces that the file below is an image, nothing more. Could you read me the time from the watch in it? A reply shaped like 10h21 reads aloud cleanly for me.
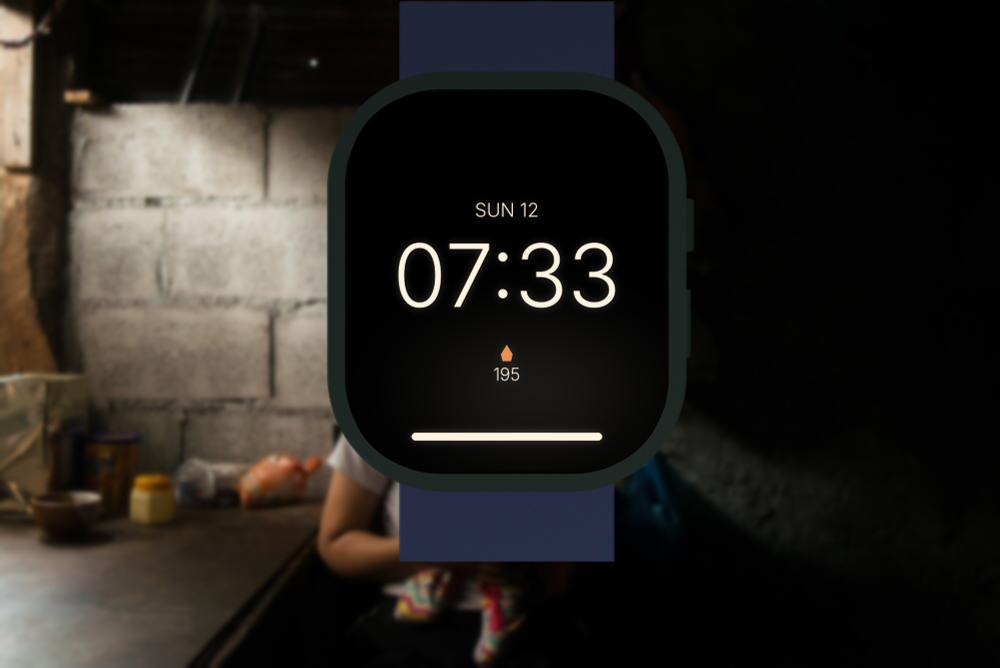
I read 7h33
